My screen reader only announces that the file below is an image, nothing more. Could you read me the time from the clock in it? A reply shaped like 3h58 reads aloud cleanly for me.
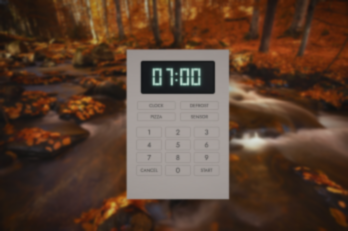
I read 7h00
